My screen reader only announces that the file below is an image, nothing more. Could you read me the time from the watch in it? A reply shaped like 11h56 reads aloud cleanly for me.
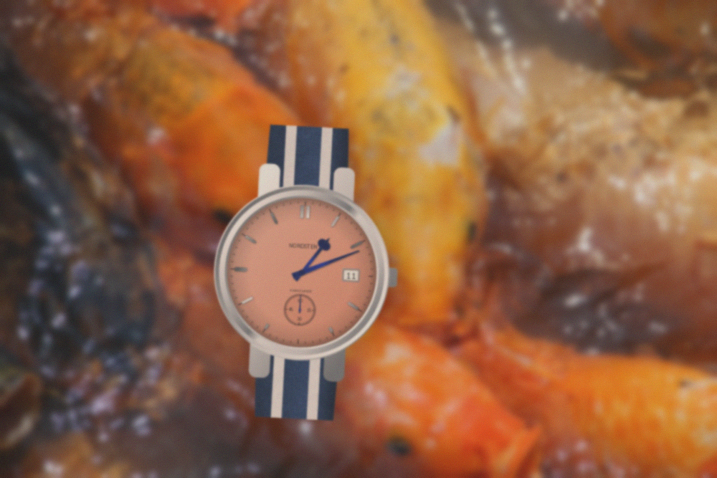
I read 1h11
